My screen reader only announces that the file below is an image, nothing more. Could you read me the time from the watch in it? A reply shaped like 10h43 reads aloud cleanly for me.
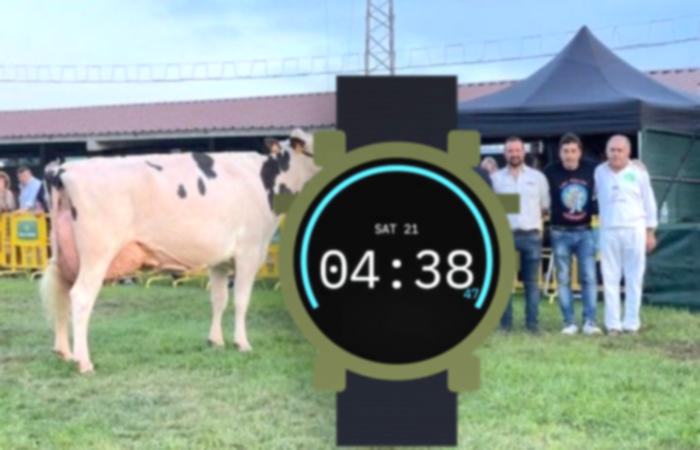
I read 4h38
